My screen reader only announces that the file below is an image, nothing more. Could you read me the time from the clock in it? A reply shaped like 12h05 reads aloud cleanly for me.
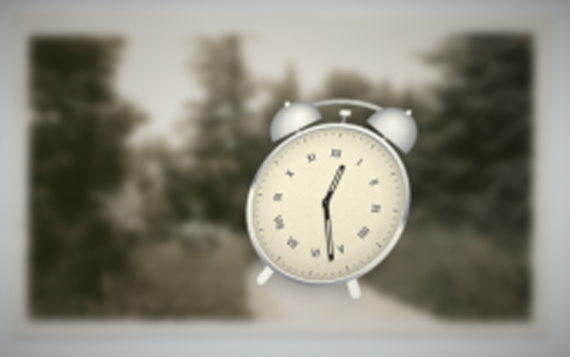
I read 12h27
